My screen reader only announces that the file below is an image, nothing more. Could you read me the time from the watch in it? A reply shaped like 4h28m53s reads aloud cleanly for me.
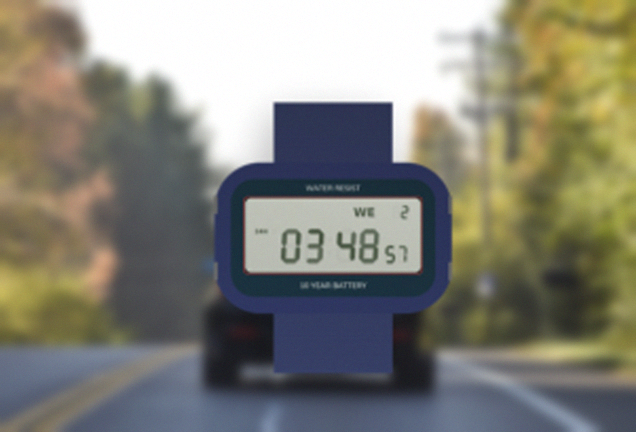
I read 3h48m57s
